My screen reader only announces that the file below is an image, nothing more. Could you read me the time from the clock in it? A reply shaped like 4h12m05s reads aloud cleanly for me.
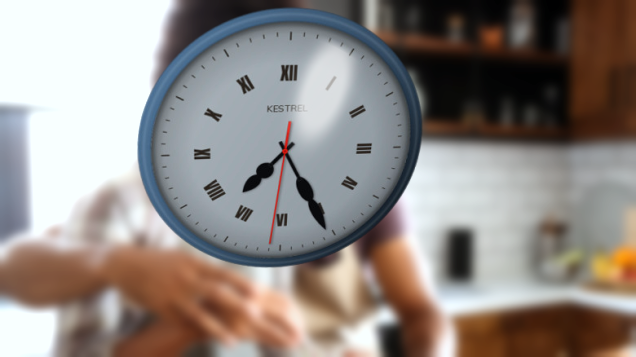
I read 7h25m31s
